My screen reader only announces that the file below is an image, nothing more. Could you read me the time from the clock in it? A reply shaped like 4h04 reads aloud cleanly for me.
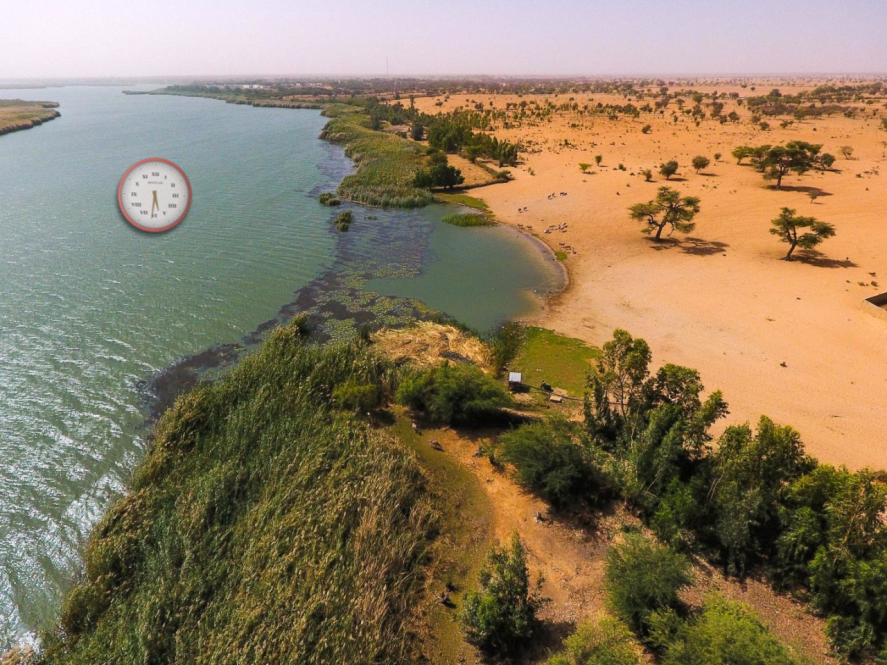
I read 5h31
